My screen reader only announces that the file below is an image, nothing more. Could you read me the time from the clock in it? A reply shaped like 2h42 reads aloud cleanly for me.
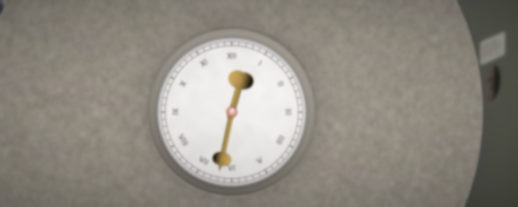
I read 12h32
